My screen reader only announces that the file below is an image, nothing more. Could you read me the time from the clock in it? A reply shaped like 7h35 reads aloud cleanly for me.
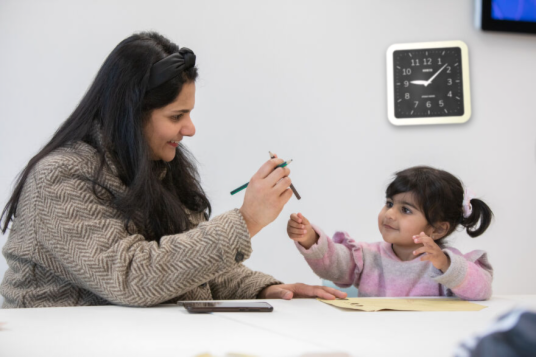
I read 9h08
